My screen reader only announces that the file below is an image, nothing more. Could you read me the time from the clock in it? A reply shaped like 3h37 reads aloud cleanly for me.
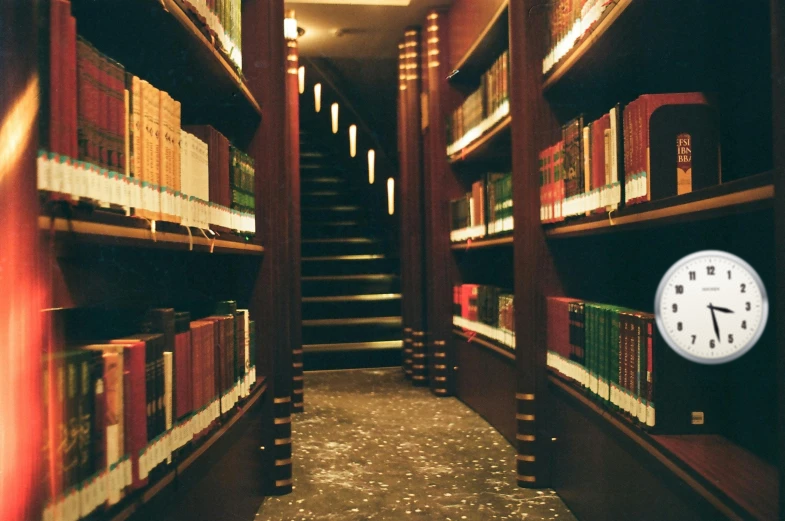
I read 3h28
